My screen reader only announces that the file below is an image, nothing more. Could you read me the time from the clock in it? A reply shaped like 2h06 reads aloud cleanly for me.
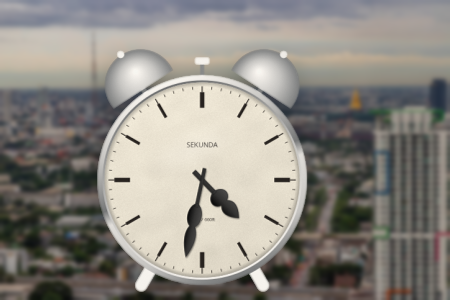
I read 4h32
